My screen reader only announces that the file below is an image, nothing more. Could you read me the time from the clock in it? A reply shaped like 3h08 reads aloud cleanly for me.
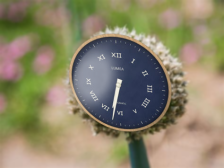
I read 6h32
